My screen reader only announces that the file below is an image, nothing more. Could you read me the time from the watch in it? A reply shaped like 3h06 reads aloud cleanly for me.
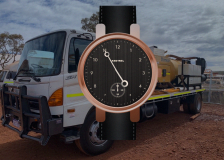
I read 4h55
